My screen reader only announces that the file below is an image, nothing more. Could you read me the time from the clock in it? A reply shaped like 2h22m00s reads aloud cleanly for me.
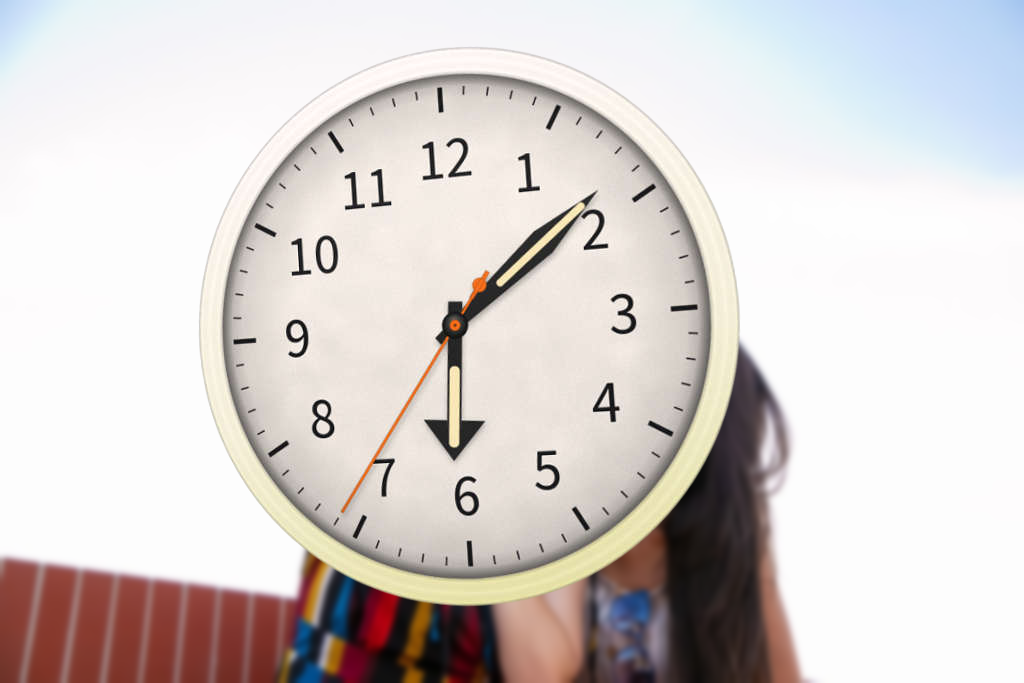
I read 6h08m36s
